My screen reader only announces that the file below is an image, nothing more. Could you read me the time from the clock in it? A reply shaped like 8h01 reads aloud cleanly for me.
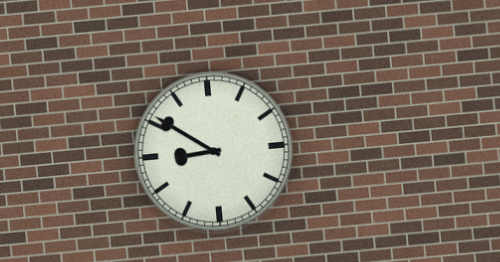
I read 8h51
